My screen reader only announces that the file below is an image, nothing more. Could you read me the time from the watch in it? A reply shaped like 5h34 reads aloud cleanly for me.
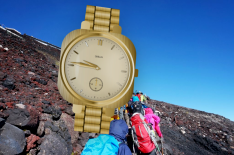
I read 9h46
